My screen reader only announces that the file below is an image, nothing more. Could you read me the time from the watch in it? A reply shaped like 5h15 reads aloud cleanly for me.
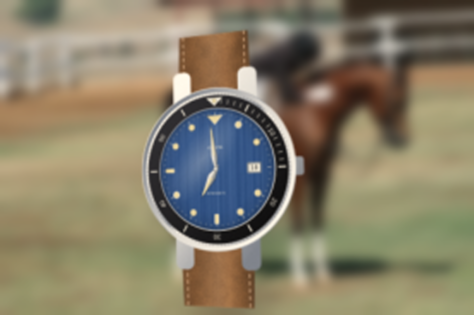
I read 6h59
